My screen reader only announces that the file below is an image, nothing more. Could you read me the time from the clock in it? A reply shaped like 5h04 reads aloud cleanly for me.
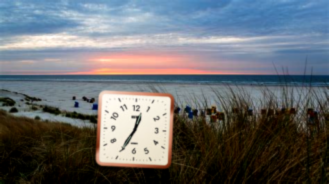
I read 12h35
